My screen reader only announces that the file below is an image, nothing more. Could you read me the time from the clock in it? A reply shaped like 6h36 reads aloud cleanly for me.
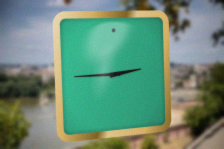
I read 2h45
